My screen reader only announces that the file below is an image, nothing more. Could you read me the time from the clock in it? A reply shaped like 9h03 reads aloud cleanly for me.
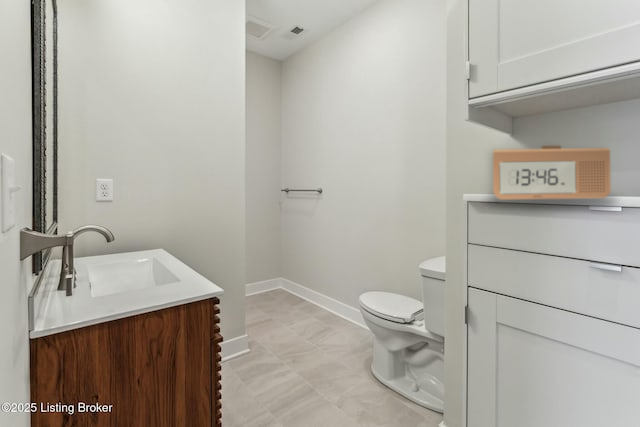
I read 13h46
